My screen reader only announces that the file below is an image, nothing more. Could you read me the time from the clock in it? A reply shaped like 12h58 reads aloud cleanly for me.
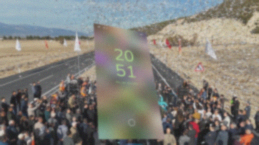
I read 20h51
